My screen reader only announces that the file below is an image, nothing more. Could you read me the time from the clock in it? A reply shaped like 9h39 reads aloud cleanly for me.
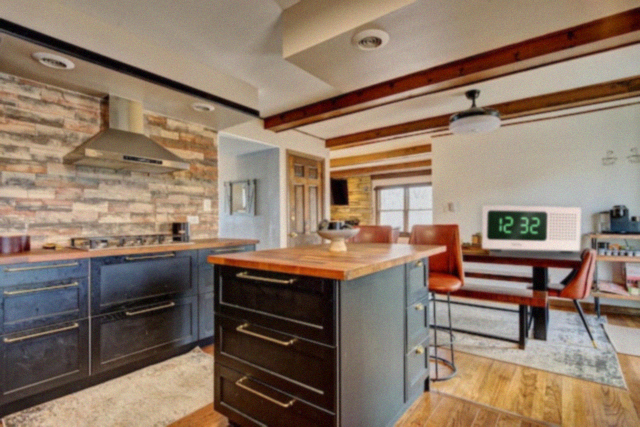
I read 12h32
